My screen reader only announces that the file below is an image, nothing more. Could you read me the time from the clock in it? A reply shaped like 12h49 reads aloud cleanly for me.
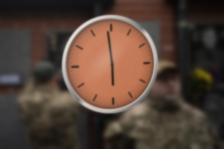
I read 5h59
